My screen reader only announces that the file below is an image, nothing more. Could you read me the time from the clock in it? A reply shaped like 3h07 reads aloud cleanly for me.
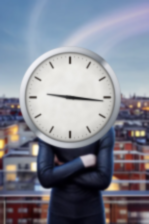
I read 9h16
